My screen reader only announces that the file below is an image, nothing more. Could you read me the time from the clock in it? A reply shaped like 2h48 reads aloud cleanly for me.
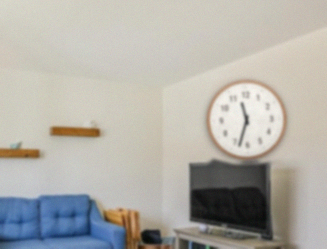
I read 11h33
